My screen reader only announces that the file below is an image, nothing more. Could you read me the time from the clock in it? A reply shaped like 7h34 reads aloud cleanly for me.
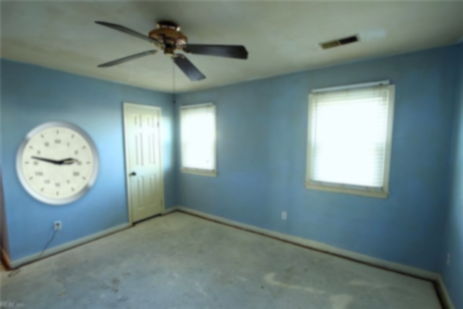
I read 2h47
